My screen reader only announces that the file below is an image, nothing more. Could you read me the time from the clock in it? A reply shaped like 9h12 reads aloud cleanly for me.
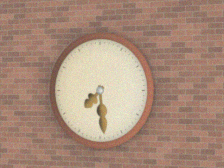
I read 7h29
